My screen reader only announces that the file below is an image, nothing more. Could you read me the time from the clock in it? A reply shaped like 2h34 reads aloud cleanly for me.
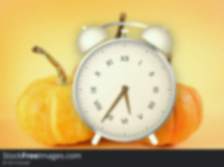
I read 5h36
